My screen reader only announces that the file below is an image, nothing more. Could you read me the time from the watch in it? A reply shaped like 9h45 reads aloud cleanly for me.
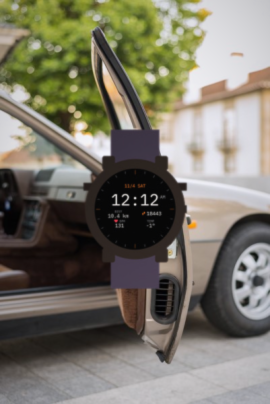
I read 12h12
